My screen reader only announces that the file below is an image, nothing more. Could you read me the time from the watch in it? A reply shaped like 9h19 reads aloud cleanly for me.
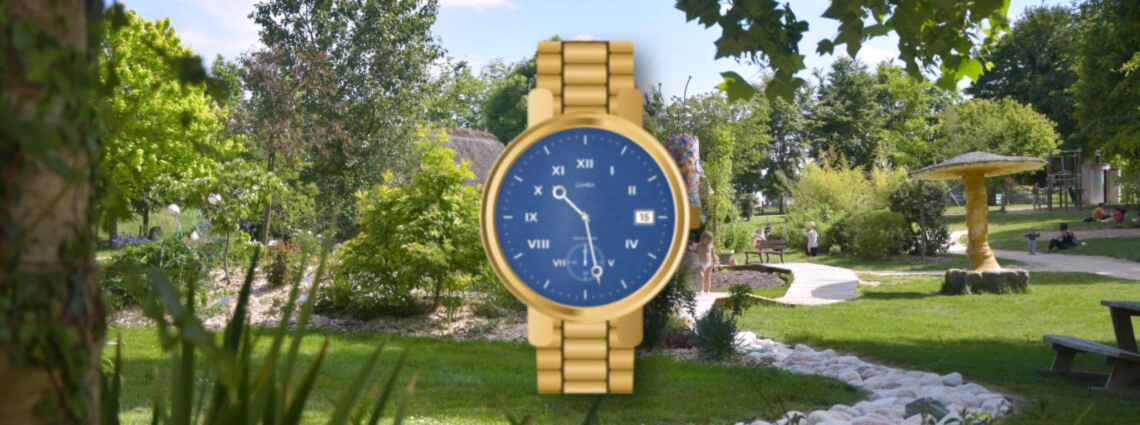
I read 10h28
